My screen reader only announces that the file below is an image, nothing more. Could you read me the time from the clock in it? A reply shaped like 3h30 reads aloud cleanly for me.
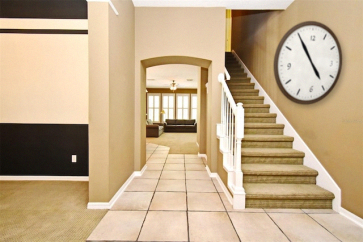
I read 4h55
